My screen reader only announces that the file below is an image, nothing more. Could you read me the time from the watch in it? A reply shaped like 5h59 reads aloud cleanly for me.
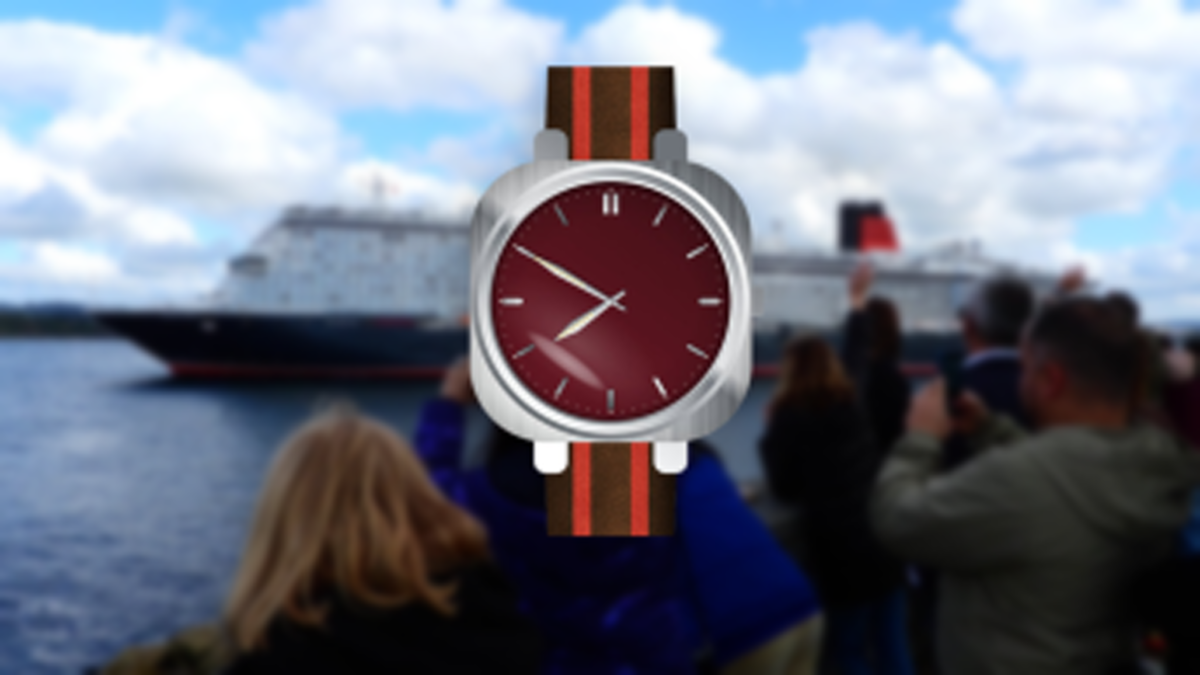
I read 7h50
